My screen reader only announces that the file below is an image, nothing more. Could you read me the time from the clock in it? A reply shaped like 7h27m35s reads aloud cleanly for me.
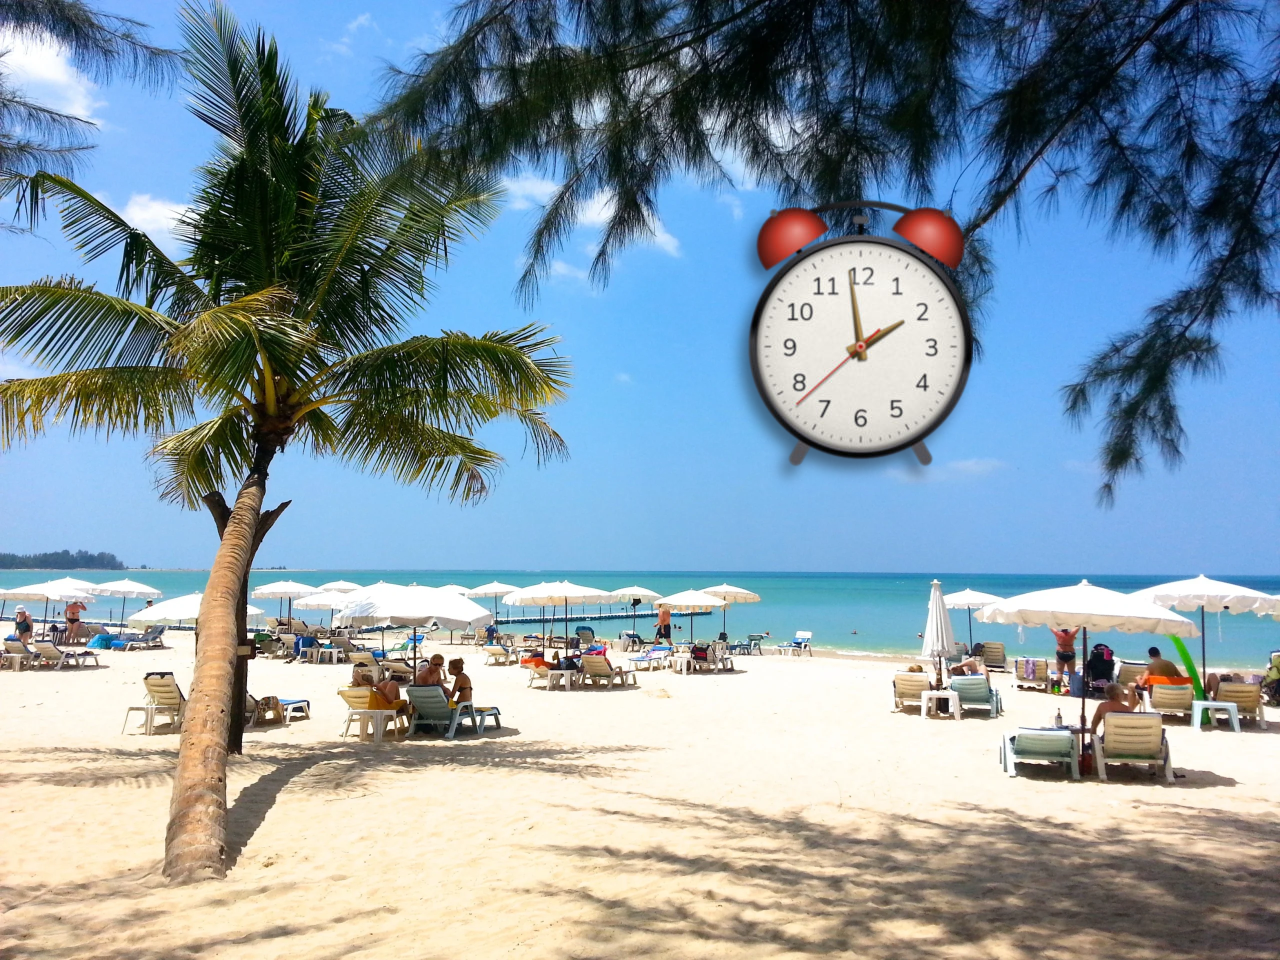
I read 1h58m38s
